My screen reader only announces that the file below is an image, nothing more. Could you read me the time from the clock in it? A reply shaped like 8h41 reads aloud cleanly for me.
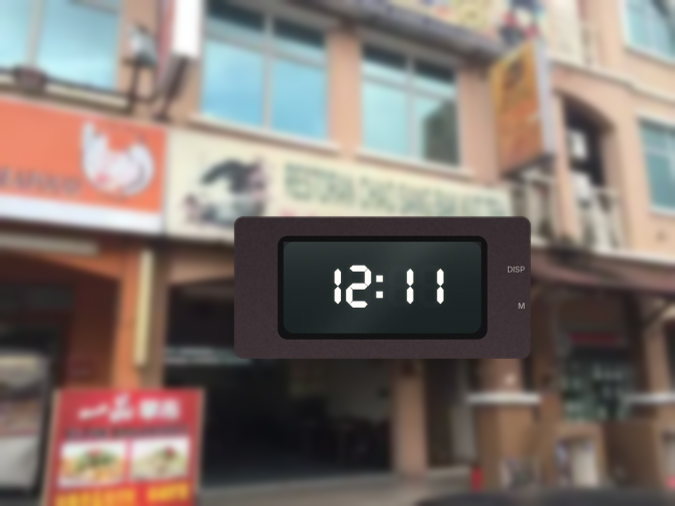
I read 12h11
